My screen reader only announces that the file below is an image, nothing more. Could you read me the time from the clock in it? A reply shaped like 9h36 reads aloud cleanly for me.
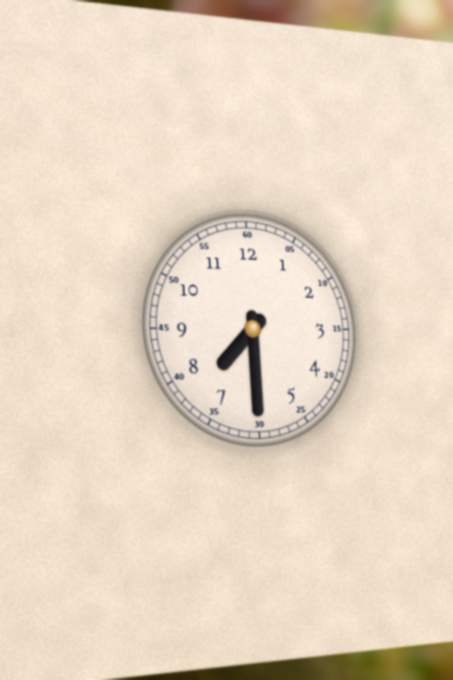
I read 7h30
